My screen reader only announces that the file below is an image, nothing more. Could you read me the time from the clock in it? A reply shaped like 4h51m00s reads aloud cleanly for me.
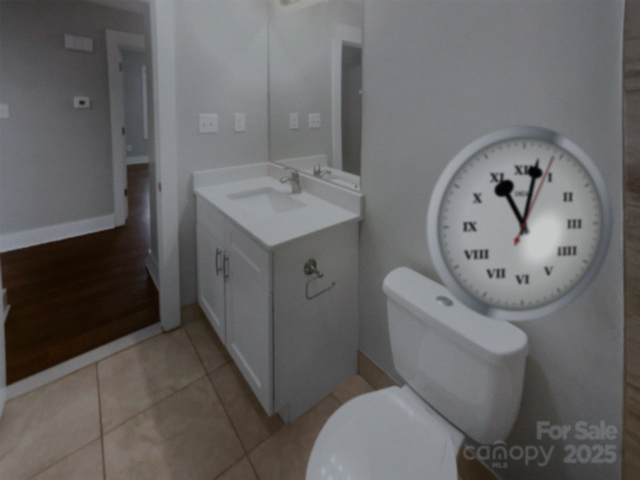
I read 11h02m04s
